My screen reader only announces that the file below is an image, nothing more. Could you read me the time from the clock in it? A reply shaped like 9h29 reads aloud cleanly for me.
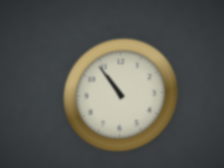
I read 10h54
